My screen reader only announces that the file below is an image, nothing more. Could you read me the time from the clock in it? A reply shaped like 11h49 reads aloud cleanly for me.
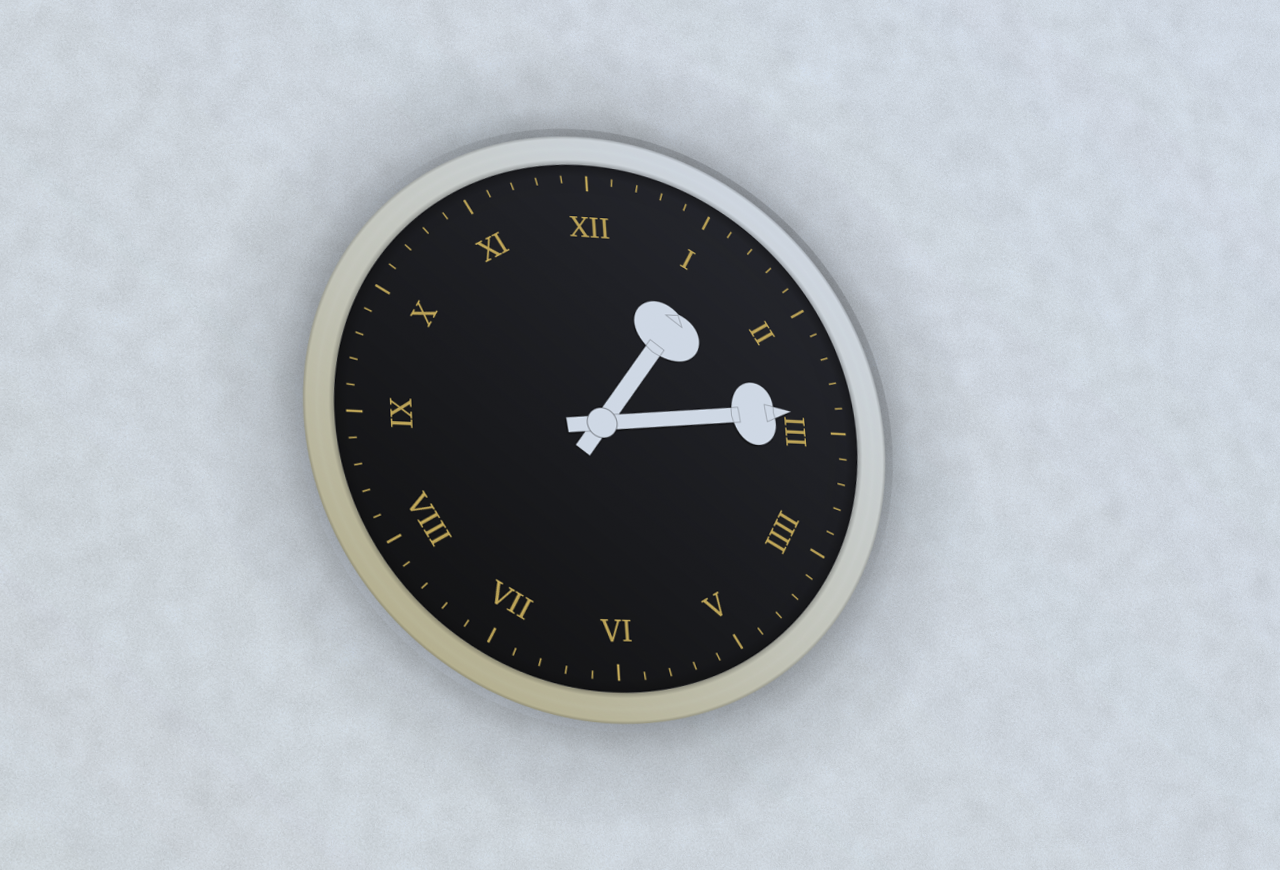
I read 1h14
